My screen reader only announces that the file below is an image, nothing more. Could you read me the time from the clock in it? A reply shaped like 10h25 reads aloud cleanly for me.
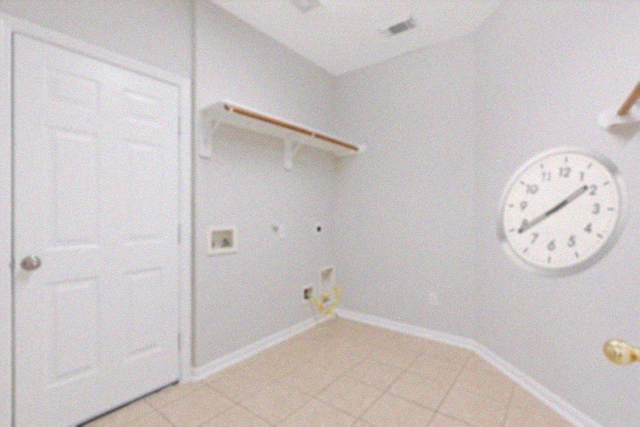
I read 1h39
